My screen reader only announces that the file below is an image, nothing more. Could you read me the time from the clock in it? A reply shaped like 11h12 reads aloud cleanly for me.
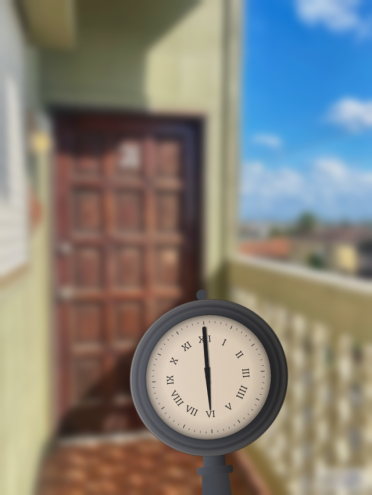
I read 6h00
